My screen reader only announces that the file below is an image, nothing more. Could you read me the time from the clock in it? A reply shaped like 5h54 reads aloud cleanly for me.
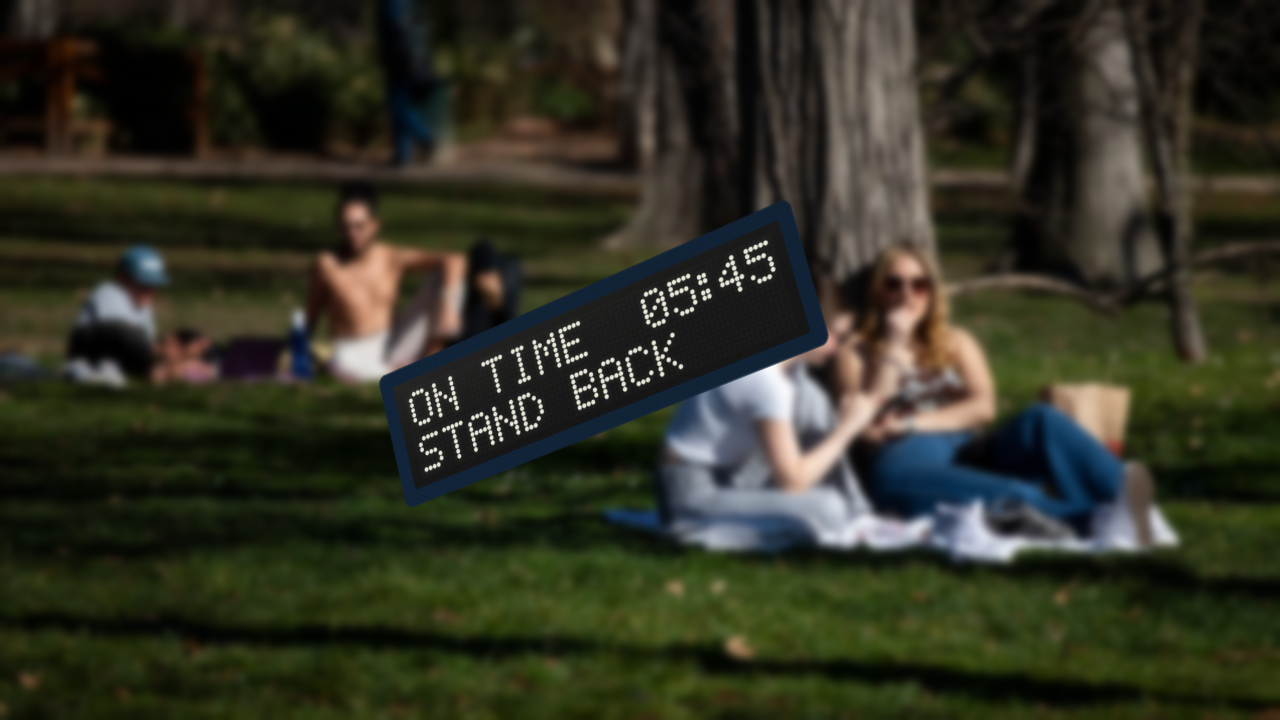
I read 5h45
